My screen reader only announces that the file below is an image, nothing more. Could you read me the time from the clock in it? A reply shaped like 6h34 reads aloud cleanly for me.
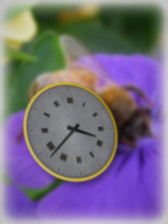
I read 3h38
